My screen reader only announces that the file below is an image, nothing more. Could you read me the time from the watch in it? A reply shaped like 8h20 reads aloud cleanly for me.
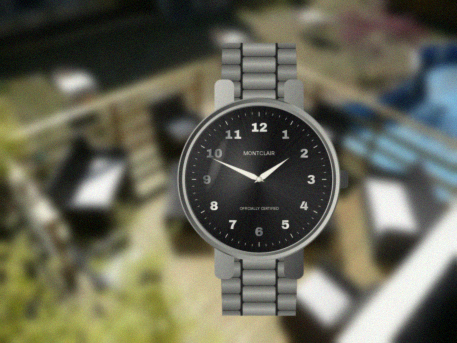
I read 1h49
